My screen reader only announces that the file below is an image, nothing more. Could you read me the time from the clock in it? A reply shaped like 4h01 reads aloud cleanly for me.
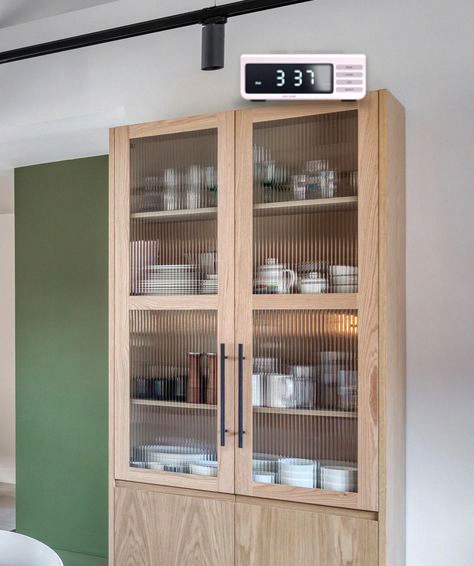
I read 3h37
